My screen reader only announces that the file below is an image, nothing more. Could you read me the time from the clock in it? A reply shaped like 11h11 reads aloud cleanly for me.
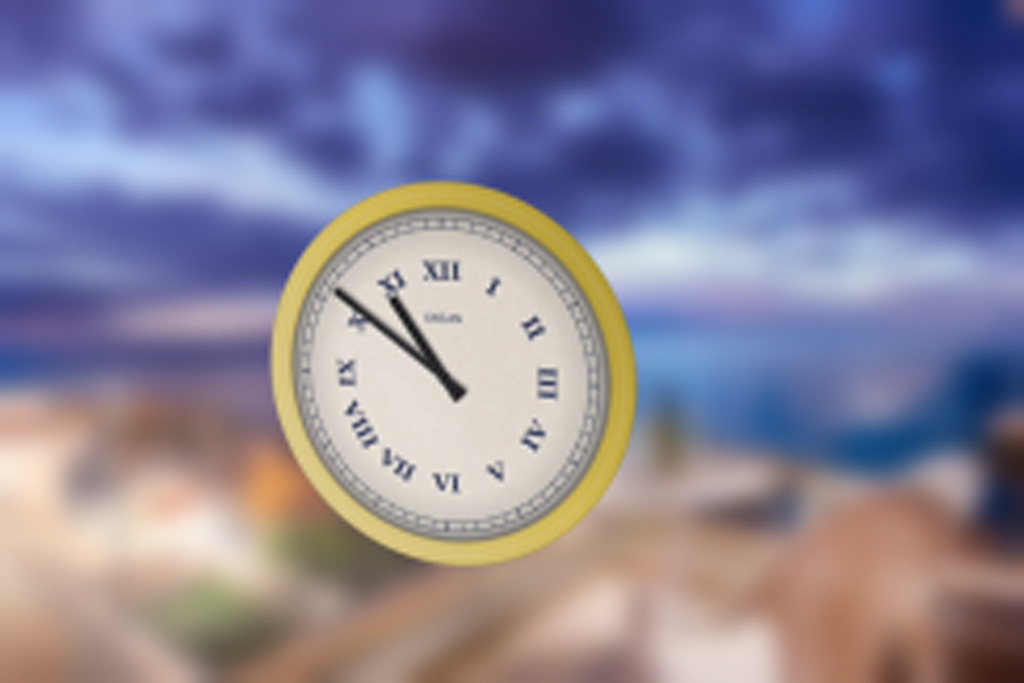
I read 10h51
